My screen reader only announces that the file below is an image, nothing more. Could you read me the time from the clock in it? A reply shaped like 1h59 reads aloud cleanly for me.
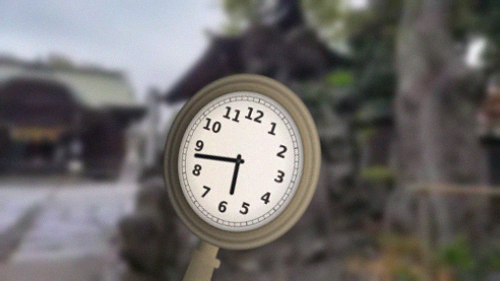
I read 5h43
